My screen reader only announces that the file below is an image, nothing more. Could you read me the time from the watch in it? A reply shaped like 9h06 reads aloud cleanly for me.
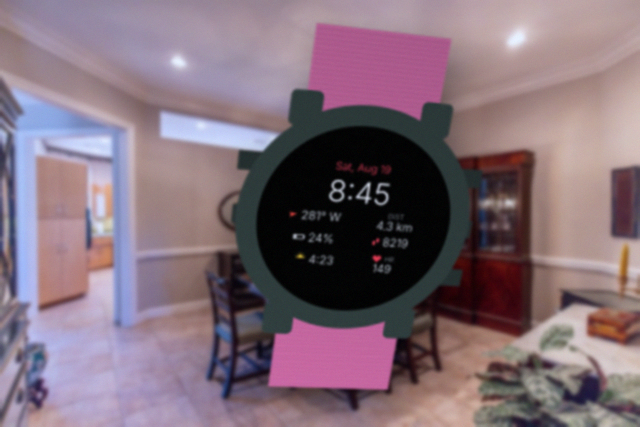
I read 8h45
